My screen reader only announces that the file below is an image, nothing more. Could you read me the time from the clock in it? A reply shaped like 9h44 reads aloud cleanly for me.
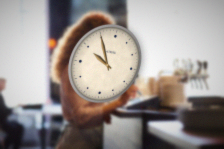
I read 9h55
